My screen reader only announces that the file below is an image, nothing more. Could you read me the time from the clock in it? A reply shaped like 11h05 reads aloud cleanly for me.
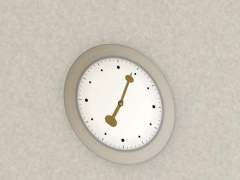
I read 7h04
